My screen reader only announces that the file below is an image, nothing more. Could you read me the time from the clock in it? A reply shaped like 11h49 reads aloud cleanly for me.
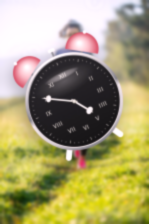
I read 4h50
